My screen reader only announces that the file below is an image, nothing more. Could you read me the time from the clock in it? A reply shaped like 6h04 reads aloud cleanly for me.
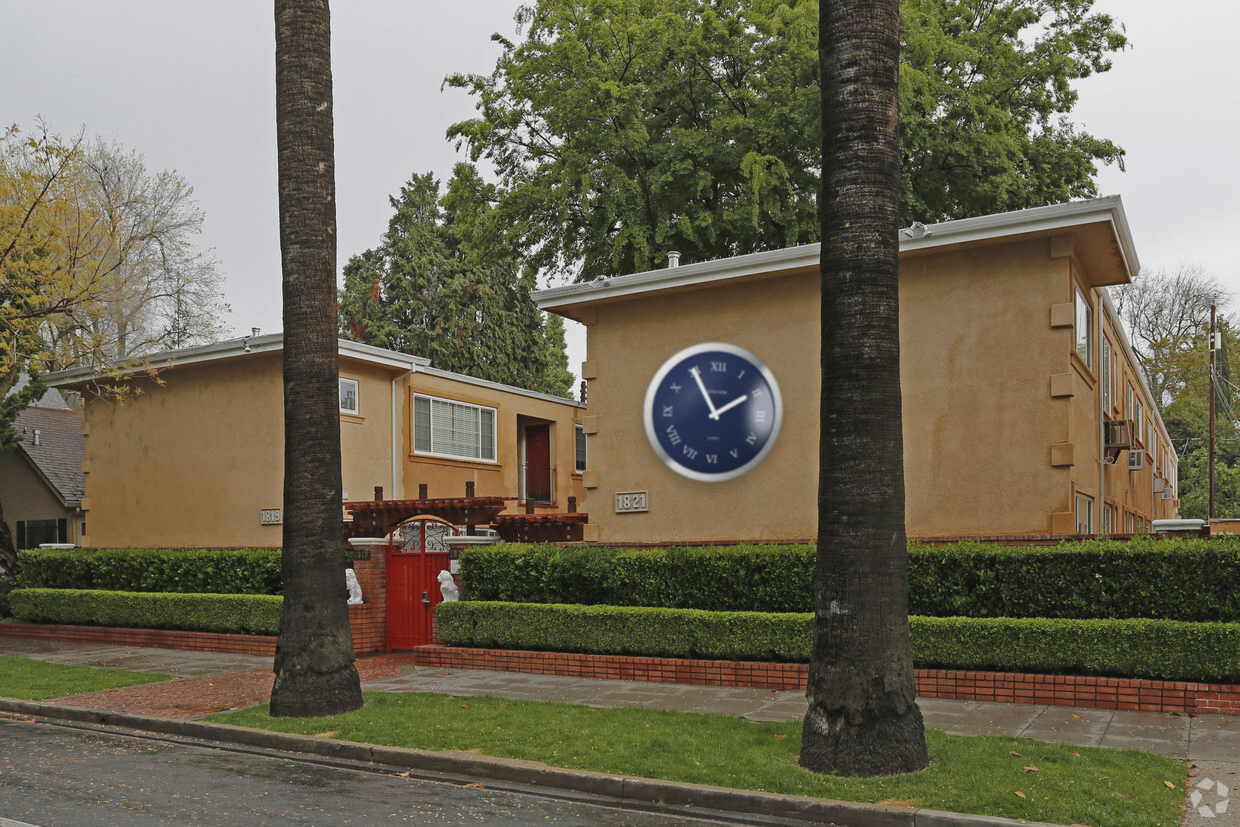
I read 1h55
